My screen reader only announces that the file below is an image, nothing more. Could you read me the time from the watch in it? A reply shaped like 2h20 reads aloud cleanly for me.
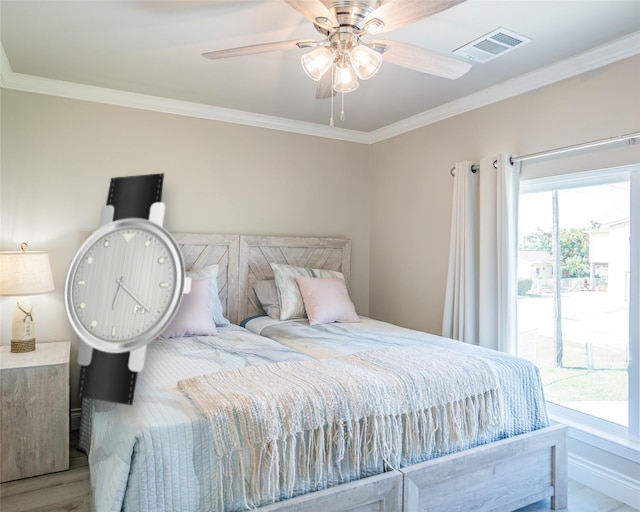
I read 6h21
